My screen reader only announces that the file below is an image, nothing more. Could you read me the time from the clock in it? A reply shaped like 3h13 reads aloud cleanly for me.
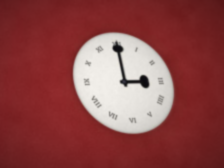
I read 3h00
